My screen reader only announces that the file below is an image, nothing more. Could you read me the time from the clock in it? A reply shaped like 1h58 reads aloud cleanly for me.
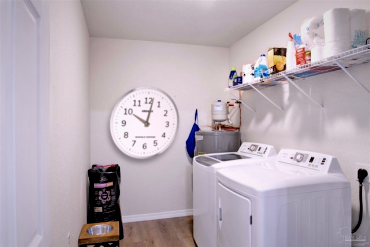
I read 10h02
